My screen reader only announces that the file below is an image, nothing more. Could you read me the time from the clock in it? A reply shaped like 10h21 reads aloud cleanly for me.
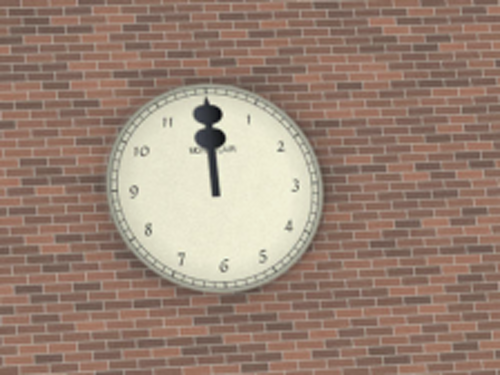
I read 12h00
